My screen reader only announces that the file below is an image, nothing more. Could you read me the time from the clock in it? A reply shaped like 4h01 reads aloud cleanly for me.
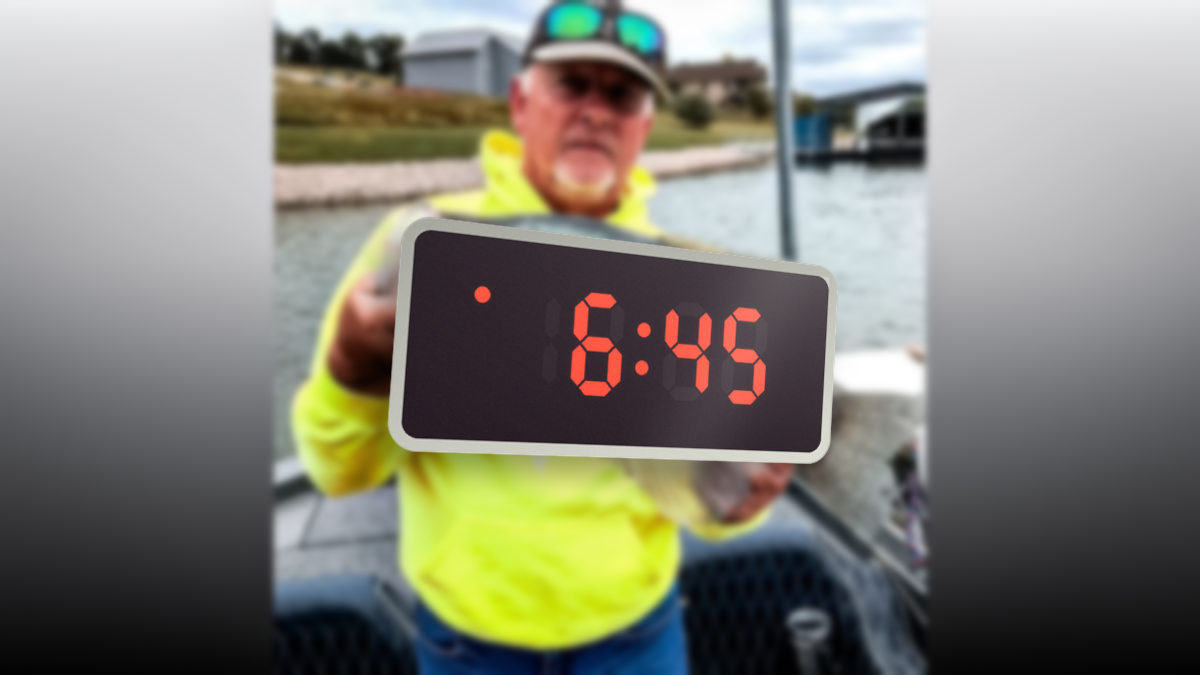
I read 6h45
